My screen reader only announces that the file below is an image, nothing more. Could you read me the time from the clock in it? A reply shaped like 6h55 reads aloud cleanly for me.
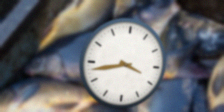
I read 3h43
